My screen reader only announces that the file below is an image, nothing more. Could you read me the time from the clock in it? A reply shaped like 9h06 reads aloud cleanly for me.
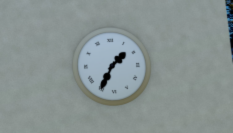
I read 1h35
